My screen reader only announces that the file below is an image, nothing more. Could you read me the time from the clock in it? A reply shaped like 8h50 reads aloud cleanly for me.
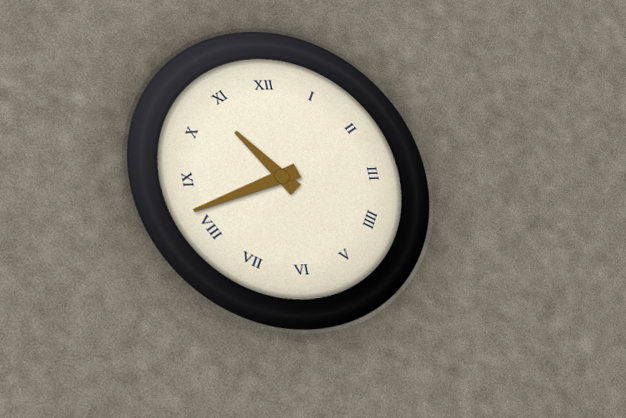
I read 10h42
